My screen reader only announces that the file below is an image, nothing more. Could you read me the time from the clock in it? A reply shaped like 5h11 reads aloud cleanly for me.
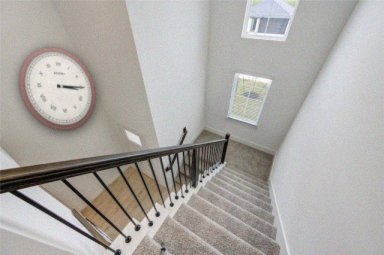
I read 3h15
